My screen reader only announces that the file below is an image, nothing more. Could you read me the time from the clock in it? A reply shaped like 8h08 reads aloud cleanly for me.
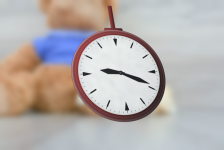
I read 9h19
